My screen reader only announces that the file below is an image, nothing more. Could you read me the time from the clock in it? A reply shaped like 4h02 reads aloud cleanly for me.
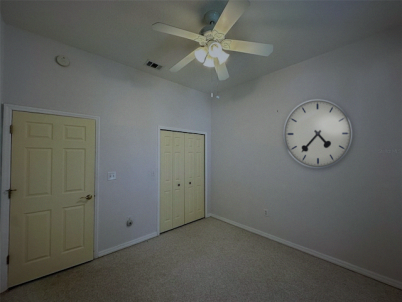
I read 4h37
